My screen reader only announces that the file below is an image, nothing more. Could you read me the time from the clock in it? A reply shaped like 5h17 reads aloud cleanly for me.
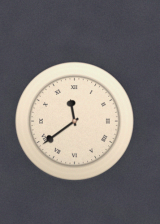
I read 11h39
